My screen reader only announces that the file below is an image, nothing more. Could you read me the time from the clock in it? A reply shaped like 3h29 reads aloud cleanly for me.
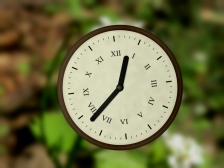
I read 12h38
